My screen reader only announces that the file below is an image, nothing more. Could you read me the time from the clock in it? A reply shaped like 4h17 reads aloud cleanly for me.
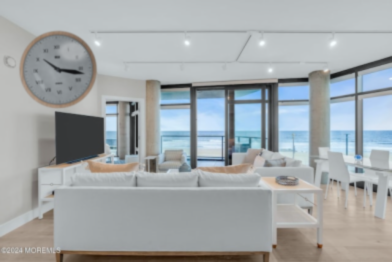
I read 10h17
